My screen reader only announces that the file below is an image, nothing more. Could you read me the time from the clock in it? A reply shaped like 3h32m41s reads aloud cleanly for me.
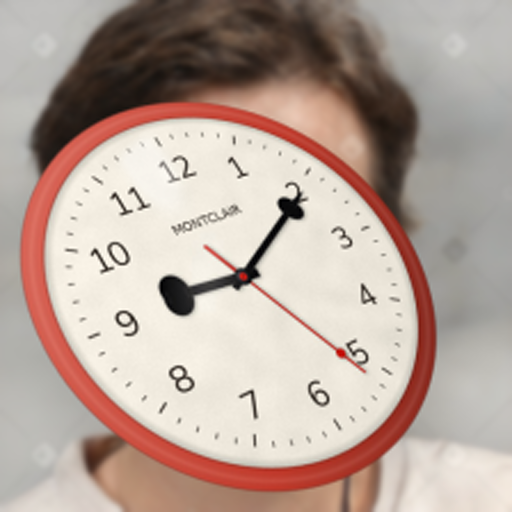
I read 9h10m26s
